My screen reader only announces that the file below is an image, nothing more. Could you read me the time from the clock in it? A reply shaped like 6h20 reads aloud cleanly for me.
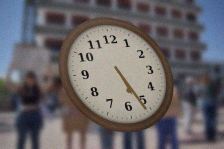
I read 5h26
